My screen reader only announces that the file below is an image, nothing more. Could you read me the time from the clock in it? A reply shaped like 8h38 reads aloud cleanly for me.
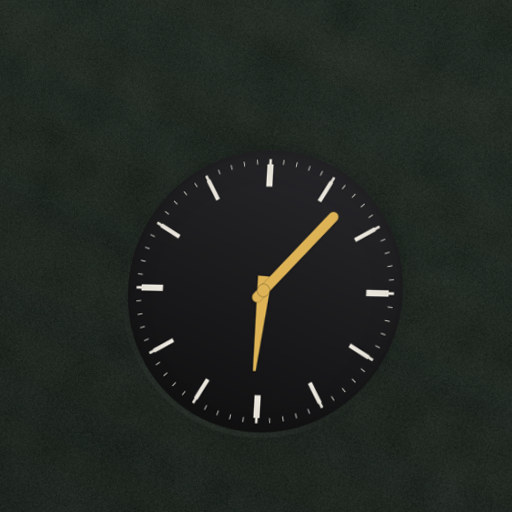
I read 6h07
